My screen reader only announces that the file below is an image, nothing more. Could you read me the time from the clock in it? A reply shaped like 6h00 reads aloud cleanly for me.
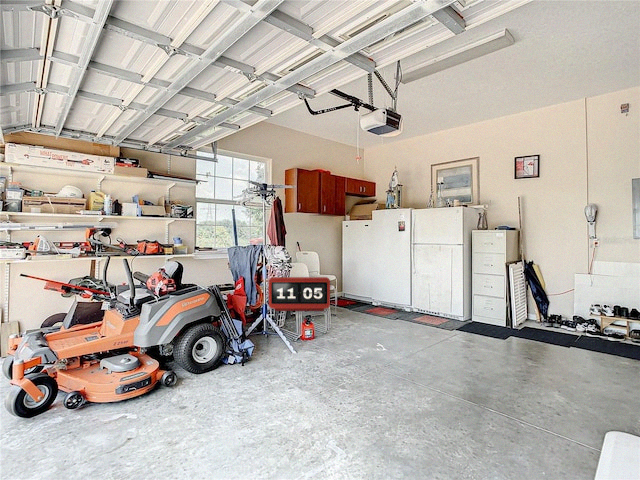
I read 11h05
